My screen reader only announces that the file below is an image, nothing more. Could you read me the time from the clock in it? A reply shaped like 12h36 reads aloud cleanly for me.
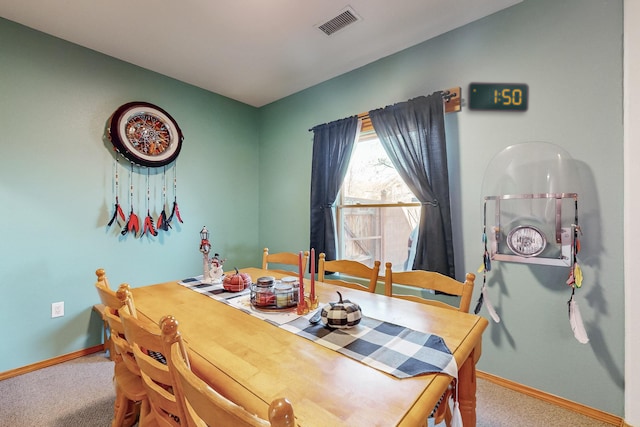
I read 1h50
